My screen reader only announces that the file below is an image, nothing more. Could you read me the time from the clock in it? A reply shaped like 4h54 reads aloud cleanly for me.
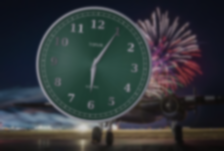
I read 6h05
